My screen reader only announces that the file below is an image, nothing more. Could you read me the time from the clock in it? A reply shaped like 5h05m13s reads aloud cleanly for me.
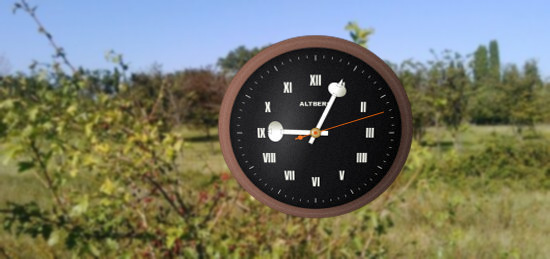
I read 9h04m12s
